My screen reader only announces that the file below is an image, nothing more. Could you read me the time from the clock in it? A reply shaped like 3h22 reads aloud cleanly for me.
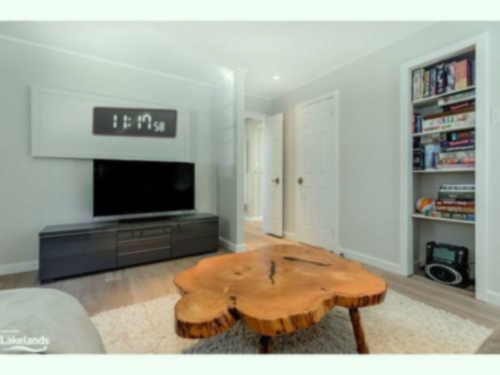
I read 11h17
